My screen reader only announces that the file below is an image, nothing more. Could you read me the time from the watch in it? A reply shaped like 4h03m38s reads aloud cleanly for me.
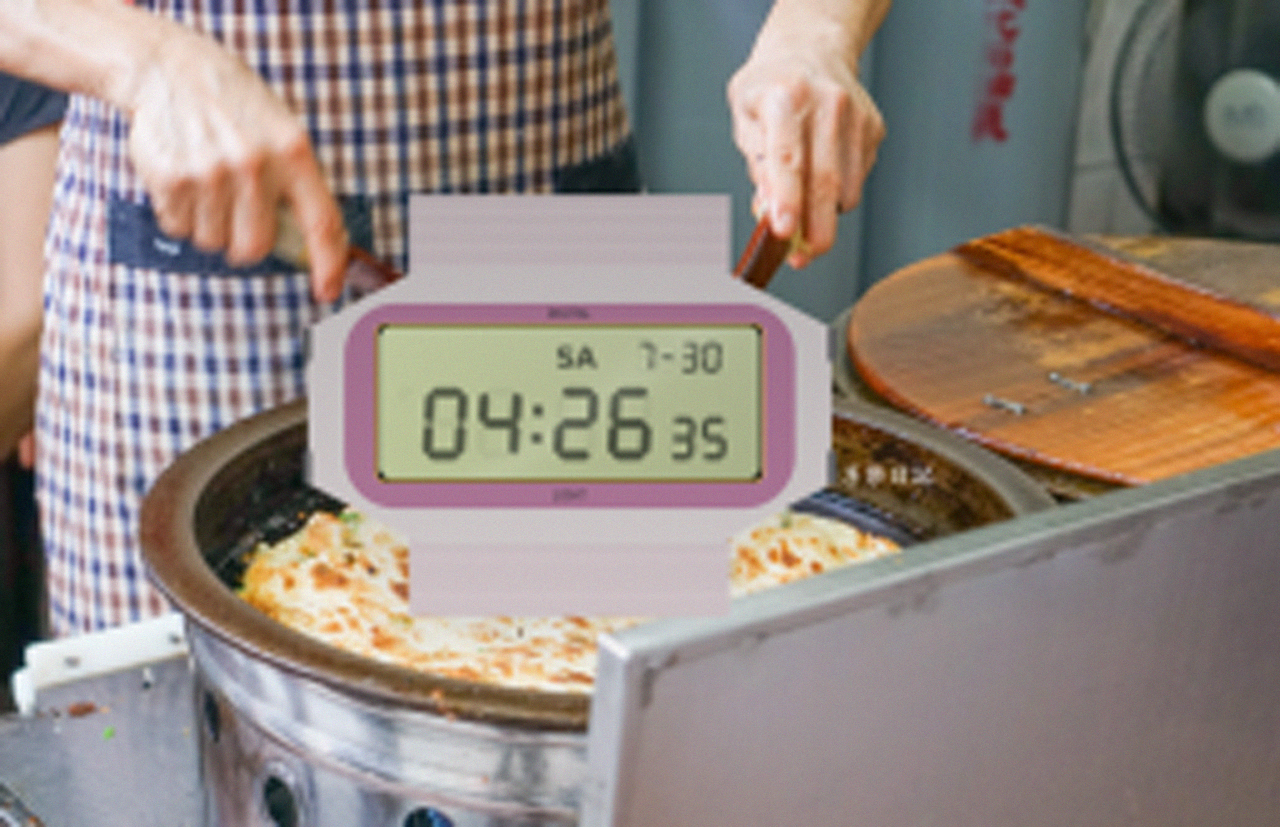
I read 4h26m35s
